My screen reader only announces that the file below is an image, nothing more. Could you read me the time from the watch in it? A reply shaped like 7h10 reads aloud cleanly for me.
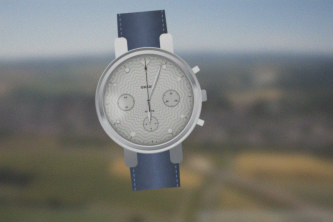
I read 6h04
